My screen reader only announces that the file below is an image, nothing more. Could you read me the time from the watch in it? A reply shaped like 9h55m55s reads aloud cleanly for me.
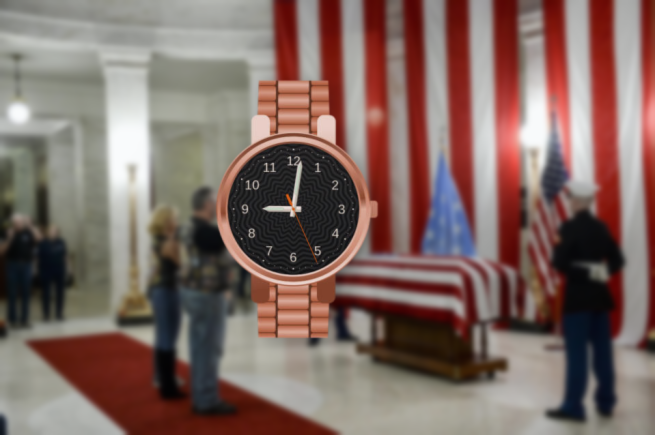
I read 9h01m26s
